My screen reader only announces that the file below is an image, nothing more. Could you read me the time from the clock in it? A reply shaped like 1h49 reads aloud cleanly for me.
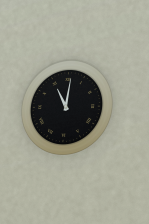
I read 11h01
